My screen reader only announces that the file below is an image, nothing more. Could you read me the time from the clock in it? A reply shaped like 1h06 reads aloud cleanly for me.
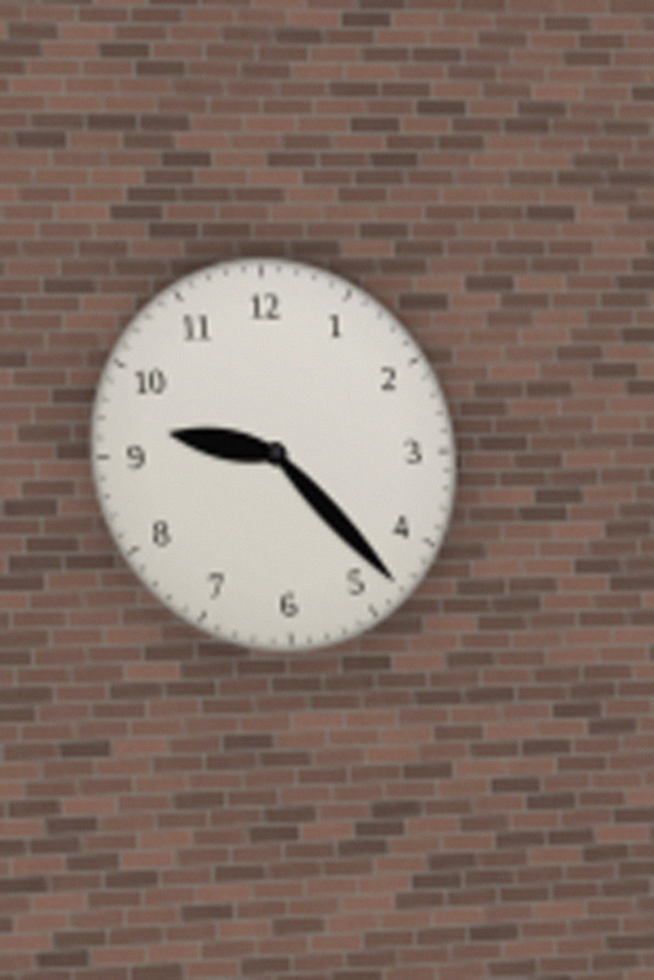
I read 9h23
